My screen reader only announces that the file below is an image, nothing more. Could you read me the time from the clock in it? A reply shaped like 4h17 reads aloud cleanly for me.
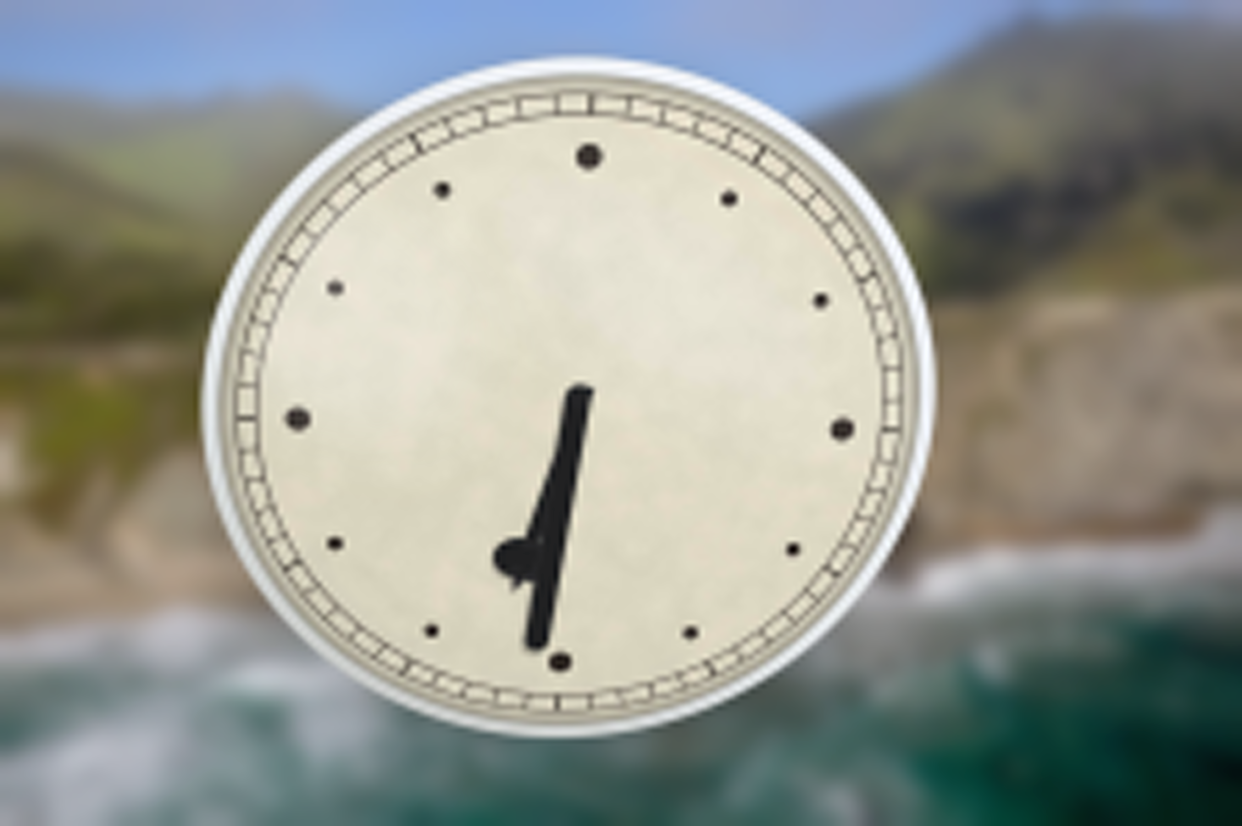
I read 6h31
